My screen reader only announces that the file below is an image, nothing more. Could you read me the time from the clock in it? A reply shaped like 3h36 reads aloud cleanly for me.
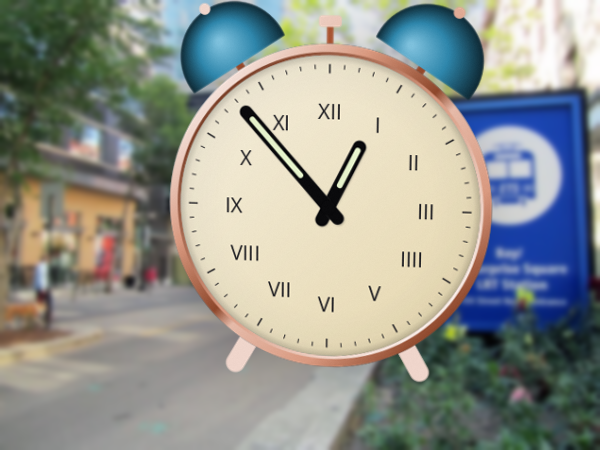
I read 12h53
